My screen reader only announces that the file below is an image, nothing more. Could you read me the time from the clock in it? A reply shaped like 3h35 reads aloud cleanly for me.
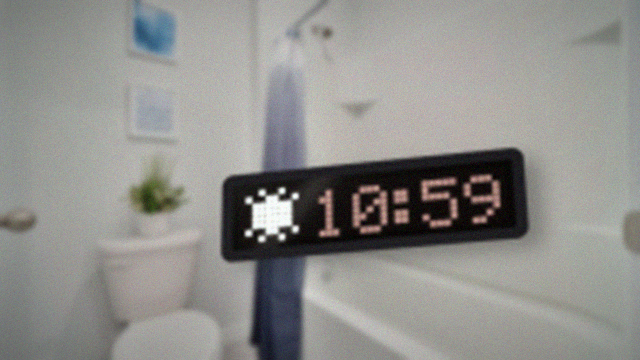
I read 10h59
